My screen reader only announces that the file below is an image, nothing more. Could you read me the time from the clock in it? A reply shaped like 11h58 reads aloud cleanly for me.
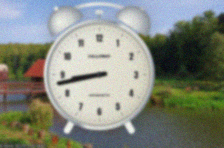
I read 8h43
